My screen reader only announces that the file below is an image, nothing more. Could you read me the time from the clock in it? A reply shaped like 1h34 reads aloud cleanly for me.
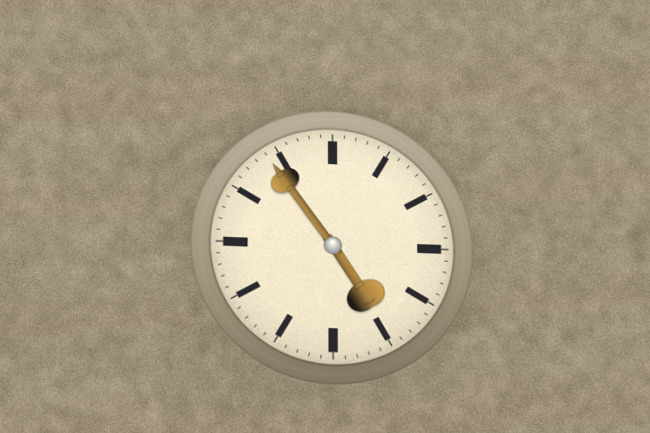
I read 4h54
